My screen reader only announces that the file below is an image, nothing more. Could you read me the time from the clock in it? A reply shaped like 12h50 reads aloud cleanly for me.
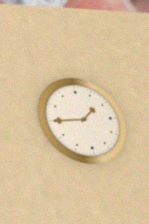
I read 1h45
